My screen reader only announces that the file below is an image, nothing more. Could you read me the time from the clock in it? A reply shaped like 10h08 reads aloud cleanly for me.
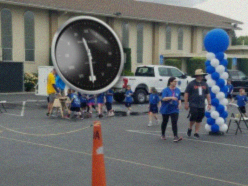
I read 11h30
